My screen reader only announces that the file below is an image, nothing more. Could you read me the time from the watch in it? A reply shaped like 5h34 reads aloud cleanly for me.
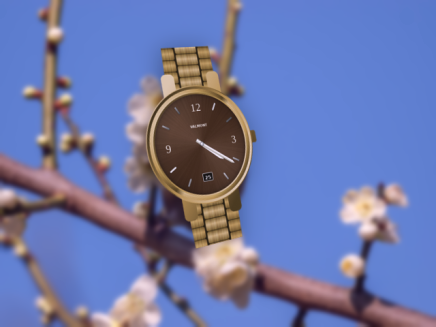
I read 4h21
